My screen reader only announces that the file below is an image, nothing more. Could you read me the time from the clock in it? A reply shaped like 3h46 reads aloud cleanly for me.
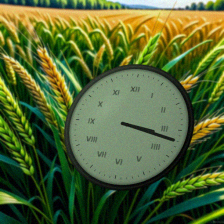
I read 3h17
